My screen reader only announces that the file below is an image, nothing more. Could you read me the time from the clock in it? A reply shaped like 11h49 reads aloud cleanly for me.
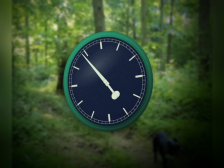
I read 4h54
